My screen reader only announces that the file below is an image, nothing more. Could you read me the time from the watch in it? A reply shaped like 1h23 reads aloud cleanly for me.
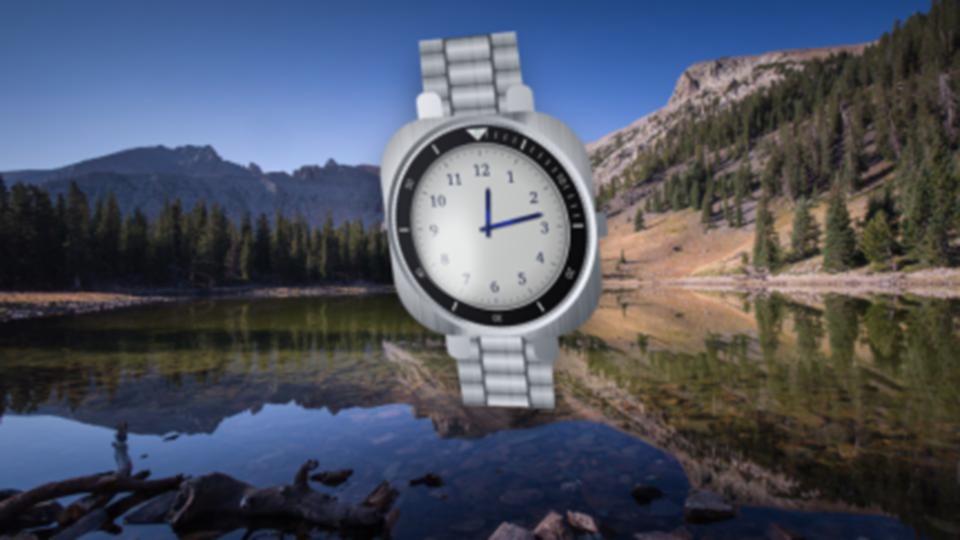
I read 12h13
